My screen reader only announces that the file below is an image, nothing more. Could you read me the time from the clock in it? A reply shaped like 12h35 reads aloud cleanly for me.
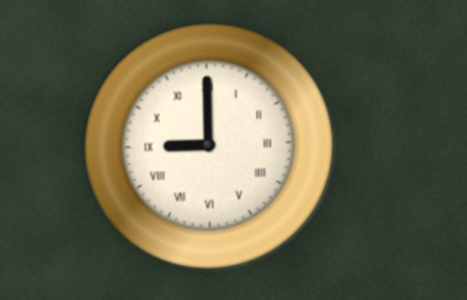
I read 9h00
